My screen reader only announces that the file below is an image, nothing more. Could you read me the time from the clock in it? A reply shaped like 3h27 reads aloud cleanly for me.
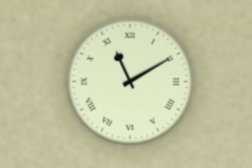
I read 11h10
